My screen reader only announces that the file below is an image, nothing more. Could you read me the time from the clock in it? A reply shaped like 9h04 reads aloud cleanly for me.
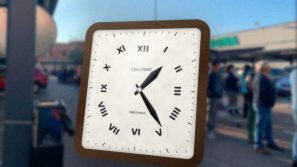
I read 1h24
